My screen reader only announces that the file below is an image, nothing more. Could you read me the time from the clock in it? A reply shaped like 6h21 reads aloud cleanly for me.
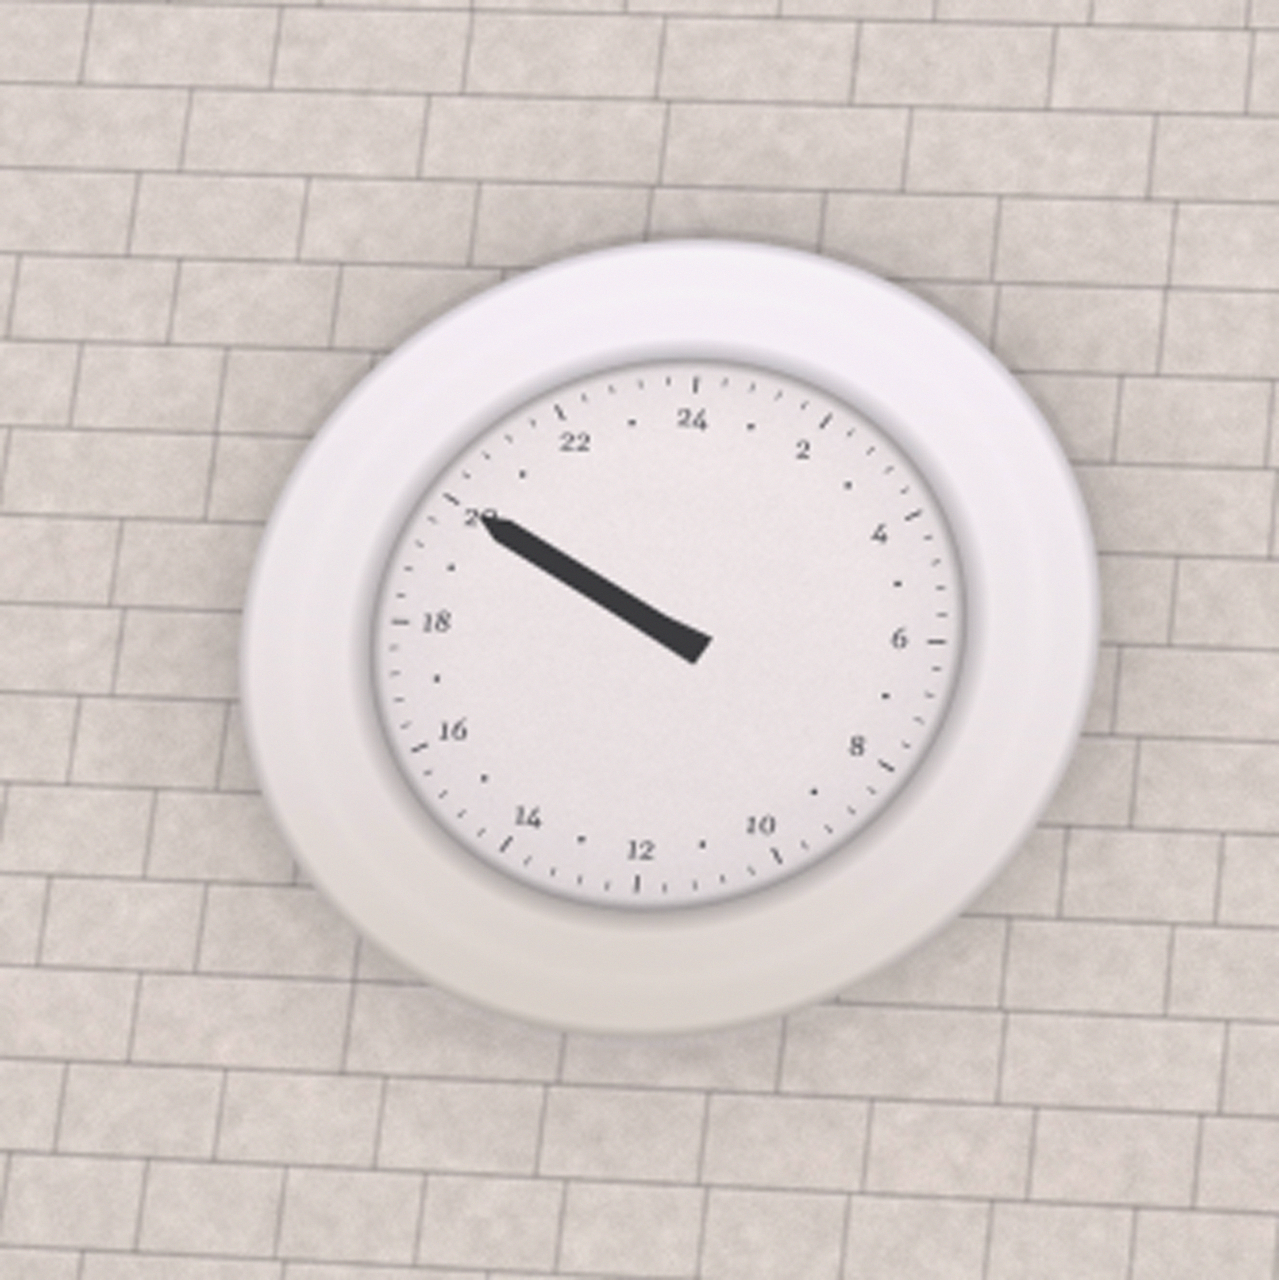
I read 19h50
